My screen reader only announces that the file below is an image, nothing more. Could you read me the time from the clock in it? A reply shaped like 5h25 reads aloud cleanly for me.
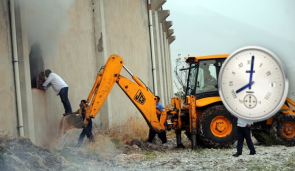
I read 8h01
